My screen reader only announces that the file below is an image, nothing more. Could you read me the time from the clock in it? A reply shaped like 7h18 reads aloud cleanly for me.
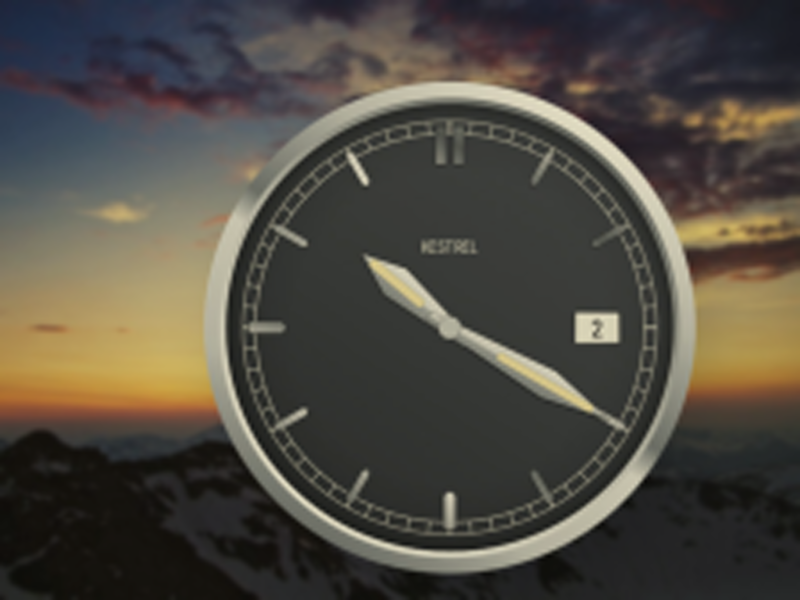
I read 10h20
